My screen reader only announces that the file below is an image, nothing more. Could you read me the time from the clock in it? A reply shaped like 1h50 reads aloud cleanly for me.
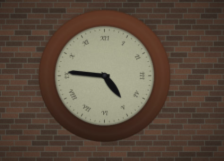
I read 4h46
